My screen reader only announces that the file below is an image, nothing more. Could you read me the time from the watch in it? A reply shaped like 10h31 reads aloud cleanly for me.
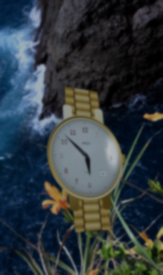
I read 5h52
